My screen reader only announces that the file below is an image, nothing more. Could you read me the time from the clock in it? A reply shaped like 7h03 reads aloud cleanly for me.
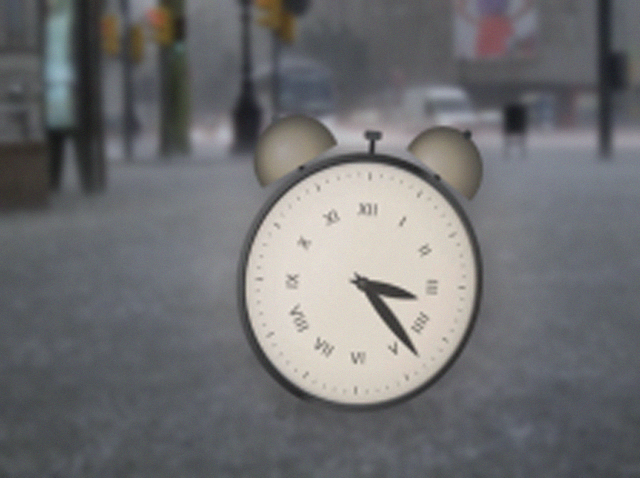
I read 3h23
